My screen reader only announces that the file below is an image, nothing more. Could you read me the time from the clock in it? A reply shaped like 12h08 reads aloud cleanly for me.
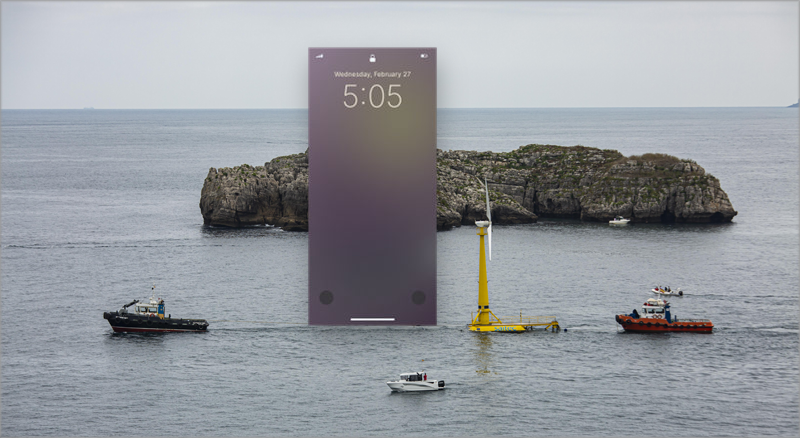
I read 5h05
